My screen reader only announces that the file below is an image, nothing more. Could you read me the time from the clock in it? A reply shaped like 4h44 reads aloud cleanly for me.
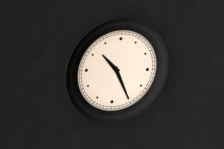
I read 10h25
